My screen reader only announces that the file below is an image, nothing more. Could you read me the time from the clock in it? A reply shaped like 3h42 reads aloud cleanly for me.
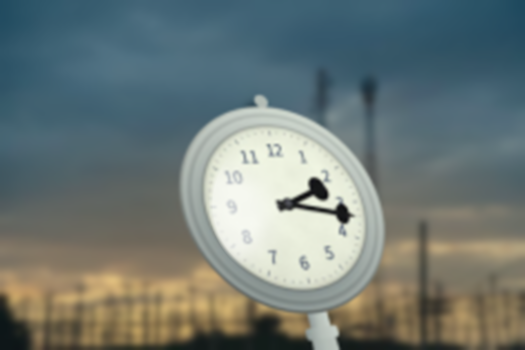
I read 2h17
